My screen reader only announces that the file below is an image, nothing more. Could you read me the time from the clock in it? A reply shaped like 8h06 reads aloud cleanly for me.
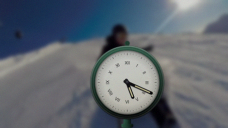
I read 5h19
